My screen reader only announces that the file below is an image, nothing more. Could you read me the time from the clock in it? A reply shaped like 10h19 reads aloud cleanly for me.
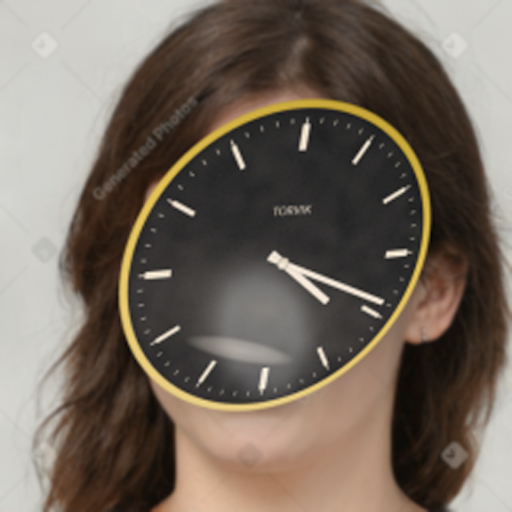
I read 4h19
